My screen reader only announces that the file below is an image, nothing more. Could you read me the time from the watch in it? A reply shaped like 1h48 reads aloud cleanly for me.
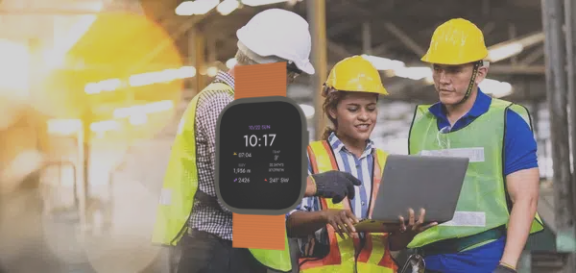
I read 10h17
